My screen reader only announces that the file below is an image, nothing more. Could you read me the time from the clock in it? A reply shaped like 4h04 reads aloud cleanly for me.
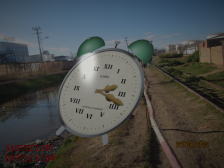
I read 2h18
